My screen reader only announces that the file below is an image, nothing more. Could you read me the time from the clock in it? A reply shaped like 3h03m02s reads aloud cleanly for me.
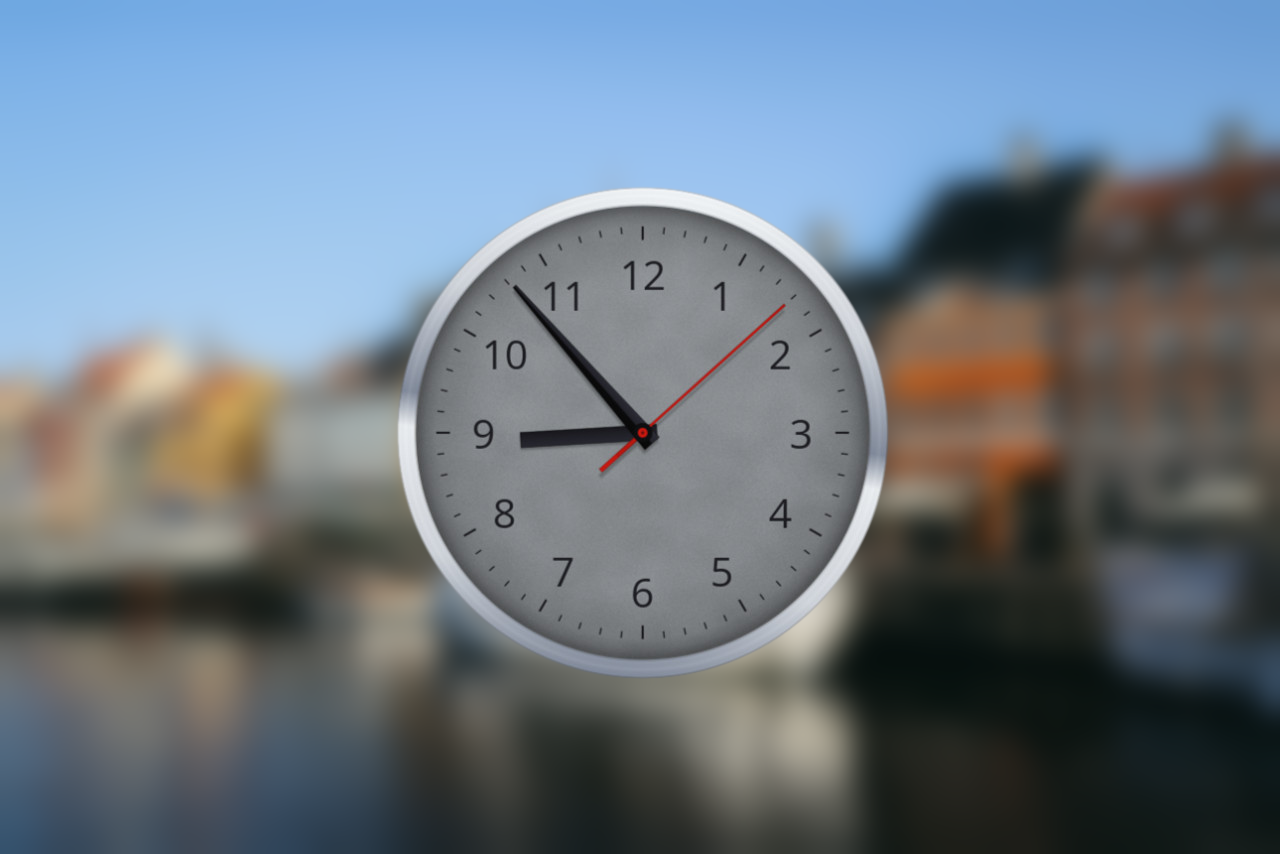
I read 8h53m08s
